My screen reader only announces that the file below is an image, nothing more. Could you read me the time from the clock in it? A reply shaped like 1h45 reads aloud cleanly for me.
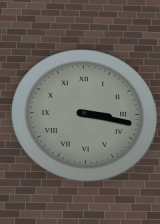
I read 3h17
